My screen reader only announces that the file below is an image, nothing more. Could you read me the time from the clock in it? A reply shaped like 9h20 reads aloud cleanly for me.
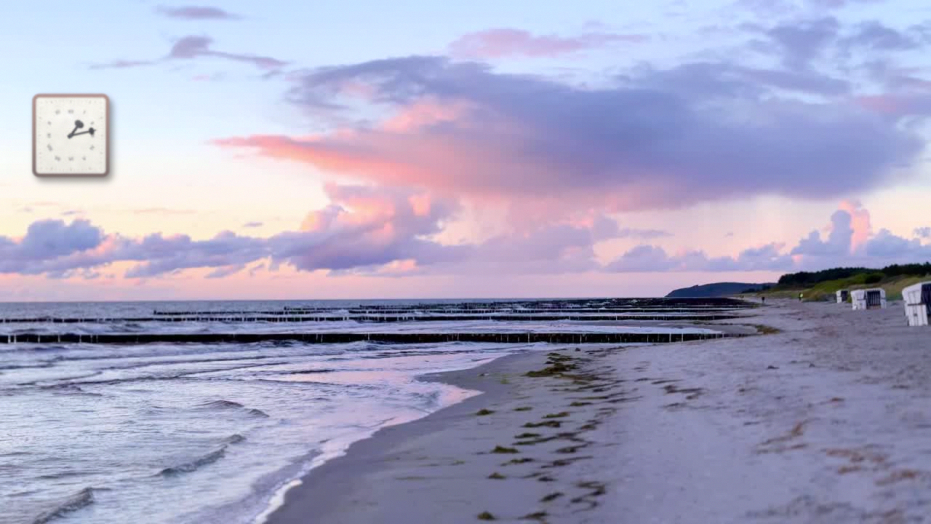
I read 1h13
